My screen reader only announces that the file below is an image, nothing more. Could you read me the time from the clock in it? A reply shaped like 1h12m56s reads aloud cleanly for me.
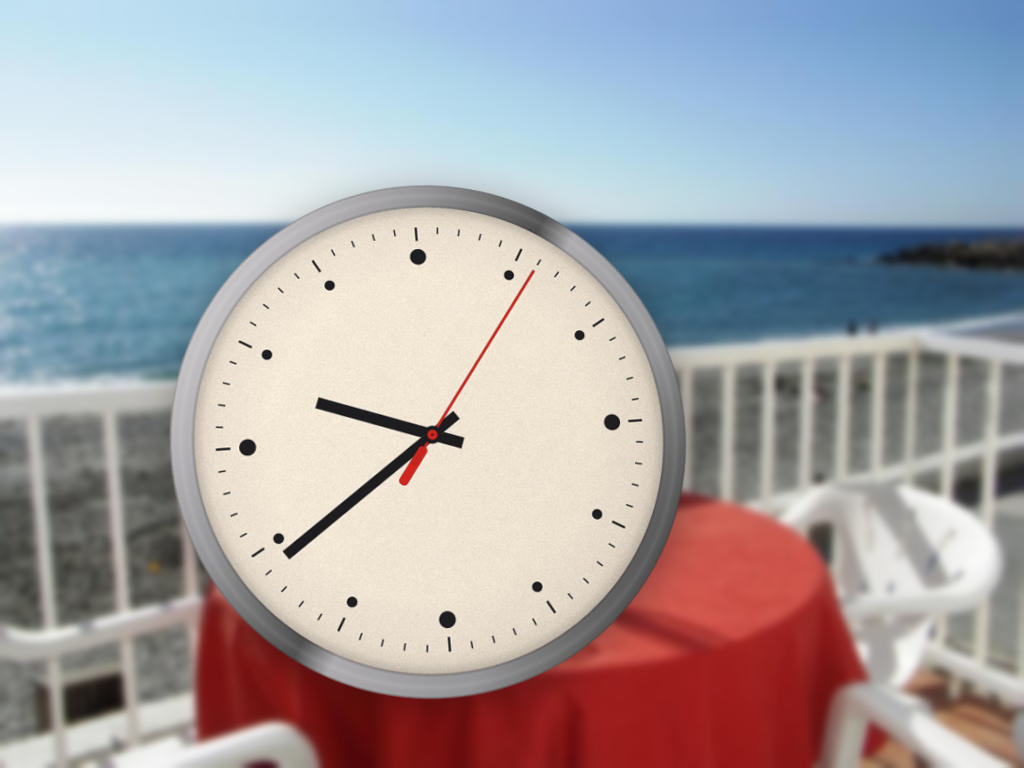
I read 9h39m06s
